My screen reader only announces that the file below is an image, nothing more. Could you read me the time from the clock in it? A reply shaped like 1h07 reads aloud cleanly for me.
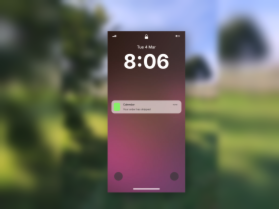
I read 8h06
